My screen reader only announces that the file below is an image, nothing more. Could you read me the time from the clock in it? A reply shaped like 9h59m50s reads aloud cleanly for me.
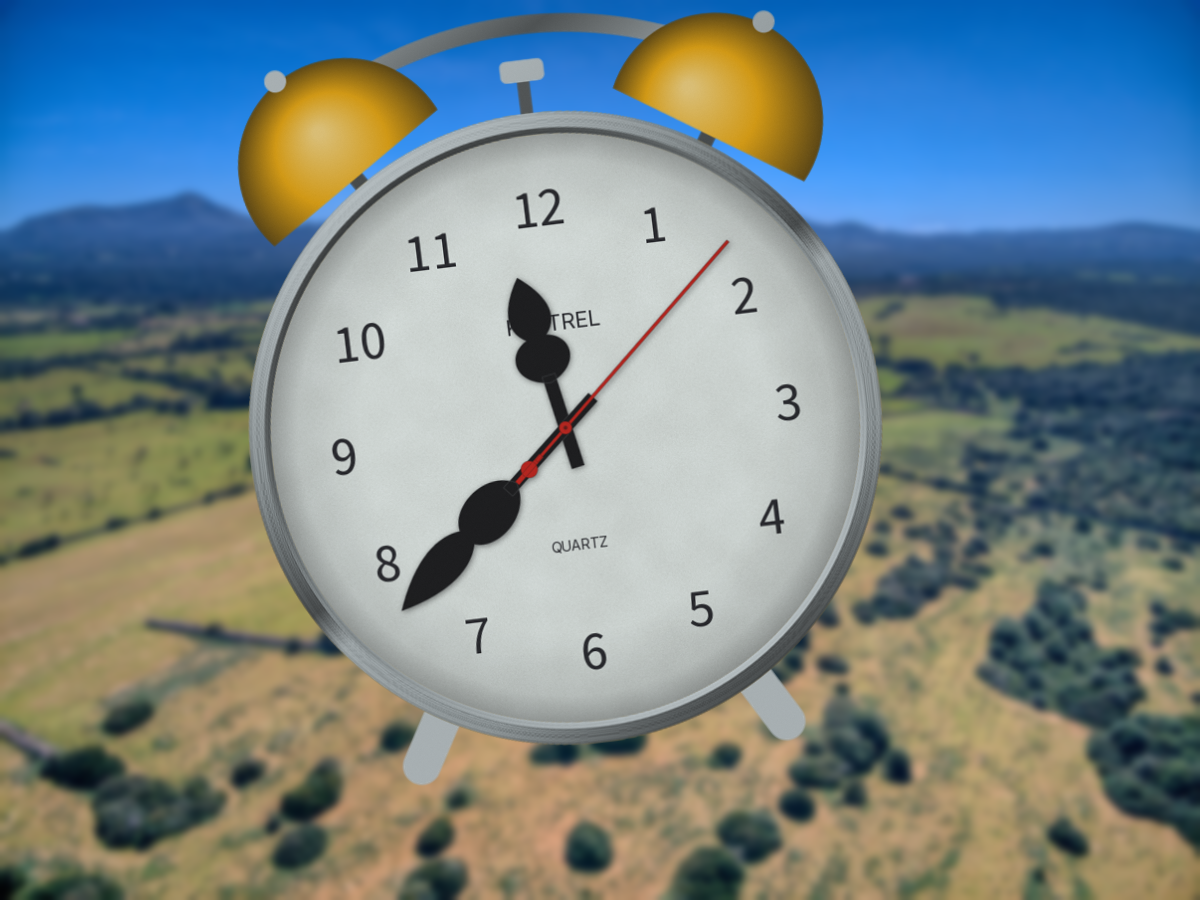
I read 11h38m08s
